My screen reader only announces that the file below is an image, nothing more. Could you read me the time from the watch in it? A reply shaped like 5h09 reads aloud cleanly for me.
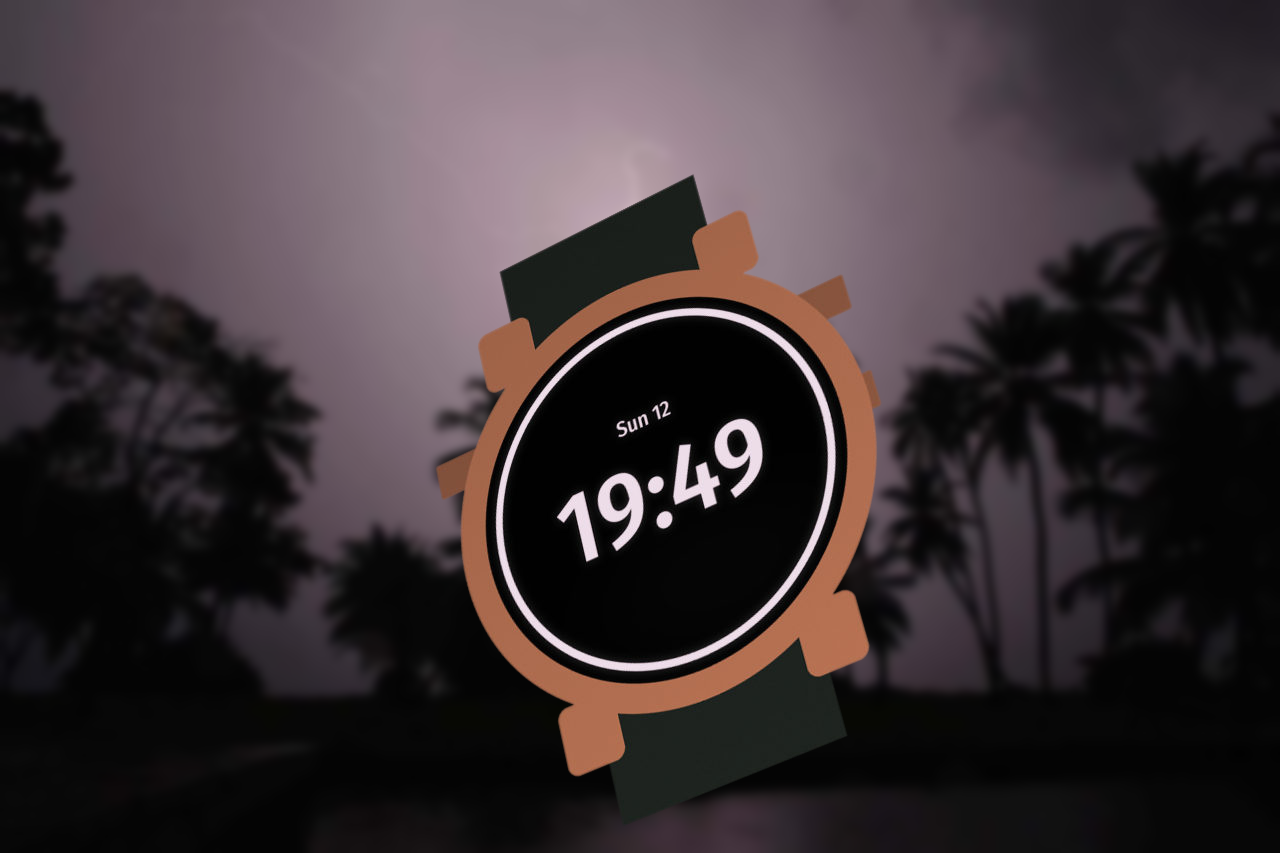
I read 19h49
